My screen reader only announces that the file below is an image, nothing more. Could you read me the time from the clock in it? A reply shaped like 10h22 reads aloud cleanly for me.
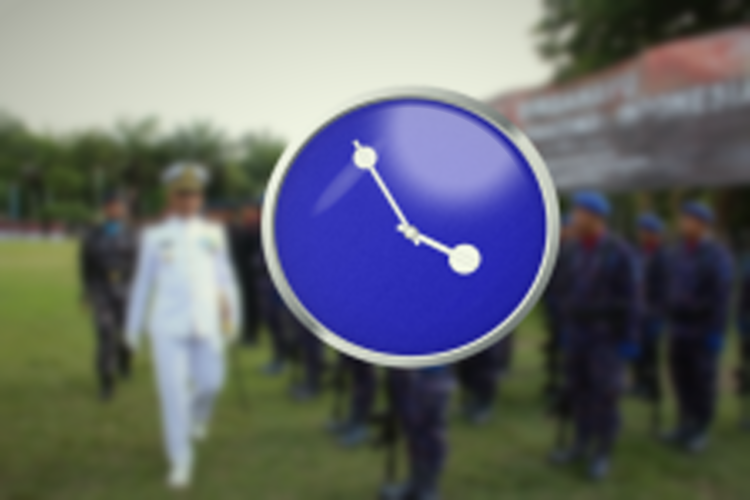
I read 3h55
